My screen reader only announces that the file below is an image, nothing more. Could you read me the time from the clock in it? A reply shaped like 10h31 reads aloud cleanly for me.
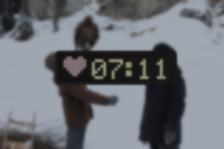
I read 7h11
